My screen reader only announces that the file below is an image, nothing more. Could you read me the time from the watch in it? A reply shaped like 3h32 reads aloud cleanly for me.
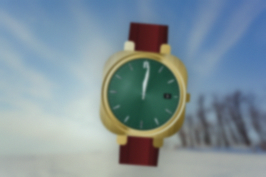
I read 12h01
